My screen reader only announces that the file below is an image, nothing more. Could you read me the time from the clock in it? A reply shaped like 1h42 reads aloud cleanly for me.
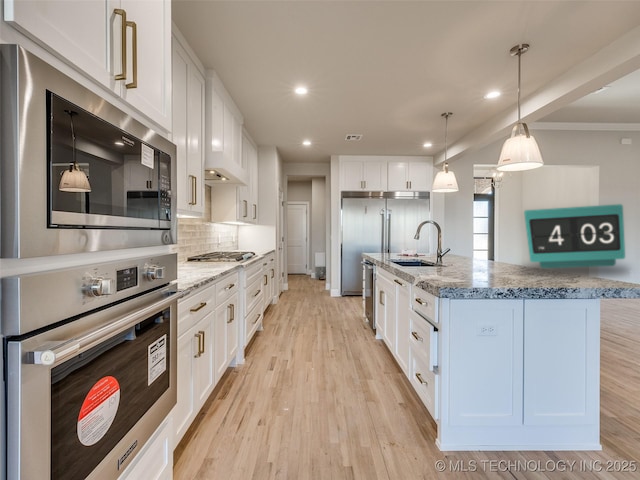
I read 4h03
